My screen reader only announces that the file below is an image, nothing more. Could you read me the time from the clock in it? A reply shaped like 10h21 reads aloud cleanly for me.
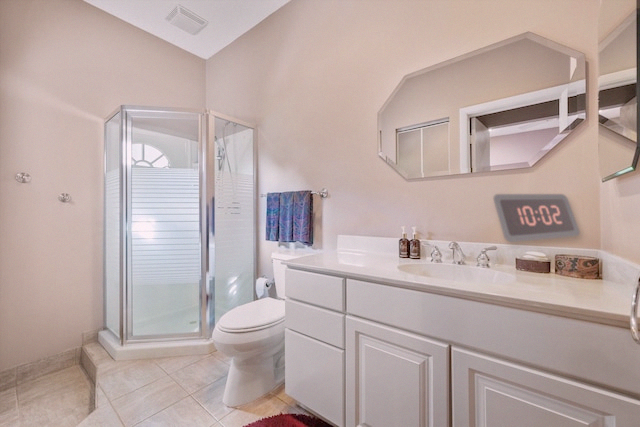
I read 10h02
